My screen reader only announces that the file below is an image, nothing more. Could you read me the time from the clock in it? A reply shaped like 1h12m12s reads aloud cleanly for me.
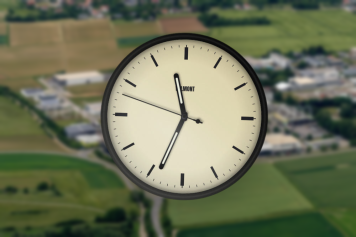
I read 11h33m48s
